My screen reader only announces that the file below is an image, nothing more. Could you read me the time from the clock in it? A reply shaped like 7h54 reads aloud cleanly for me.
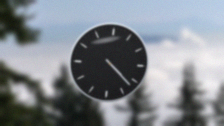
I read 4h22
